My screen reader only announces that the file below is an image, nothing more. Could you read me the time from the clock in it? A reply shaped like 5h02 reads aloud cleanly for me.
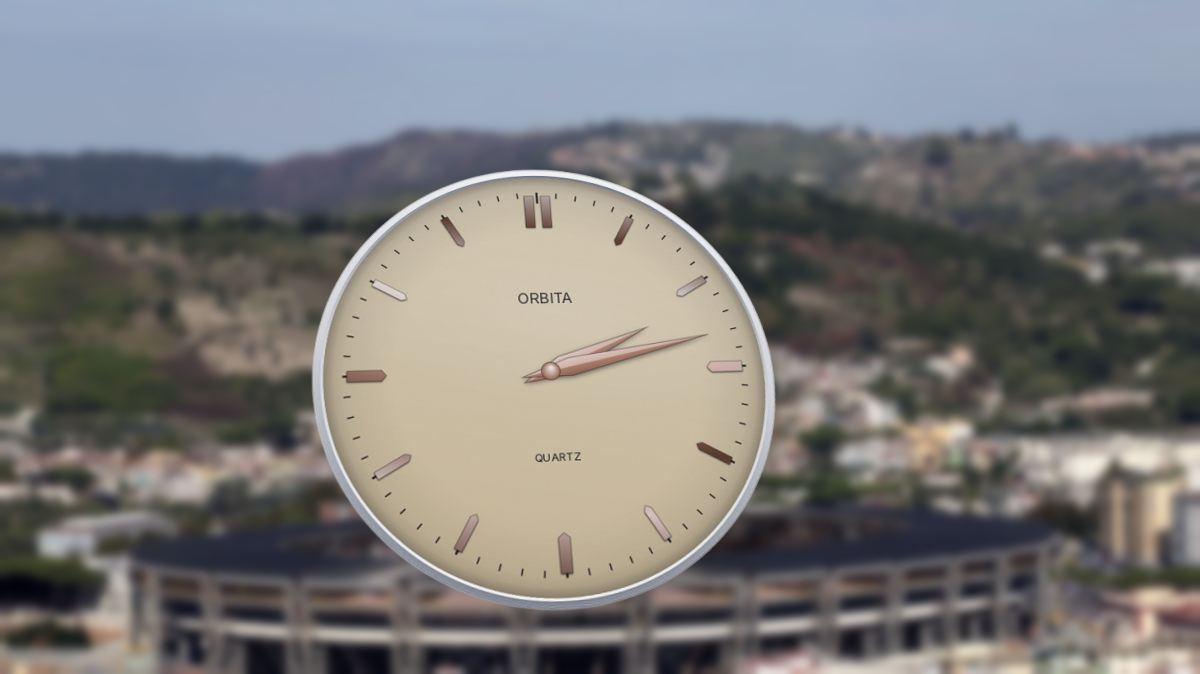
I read 2h13
